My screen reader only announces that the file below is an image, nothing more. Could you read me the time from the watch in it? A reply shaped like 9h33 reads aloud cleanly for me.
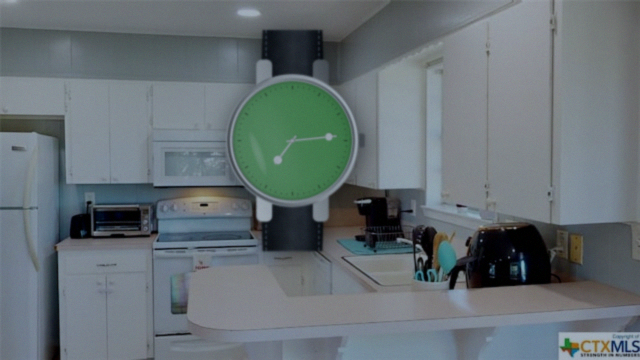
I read 7h14
